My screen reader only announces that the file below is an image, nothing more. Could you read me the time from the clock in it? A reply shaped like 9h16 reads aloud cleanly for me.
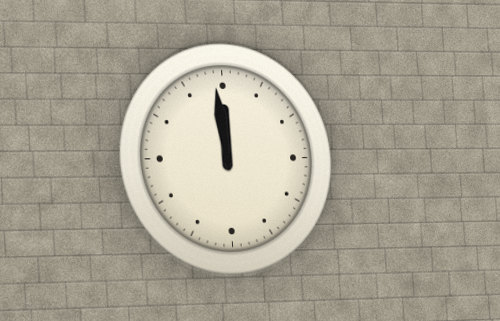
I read 11h59
